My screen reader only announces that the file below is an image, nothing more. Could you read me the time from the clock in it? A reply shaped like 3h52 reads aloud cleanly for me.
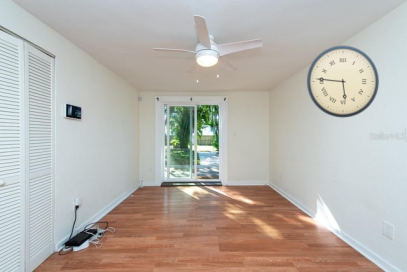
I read 5h46
